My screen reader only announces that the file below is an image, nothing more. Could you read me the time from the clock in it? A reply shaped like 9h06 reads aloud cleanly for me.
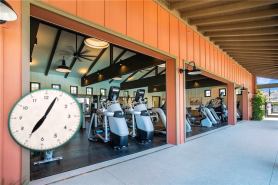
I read 7h04
